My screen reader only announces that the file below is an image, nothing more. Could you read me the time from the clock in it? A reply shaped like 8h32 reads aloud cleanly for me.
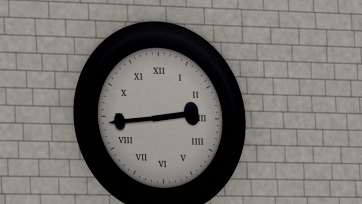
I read 2h44
